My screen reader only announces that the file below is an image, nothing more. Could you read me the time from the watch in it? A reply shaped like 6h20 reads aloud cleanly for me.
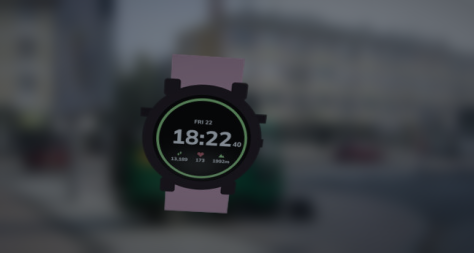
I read 18h22
